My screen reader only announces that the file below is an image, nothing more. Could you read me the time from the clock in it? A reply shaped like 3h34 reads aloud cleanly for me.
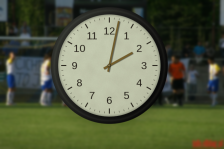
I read 2h02
